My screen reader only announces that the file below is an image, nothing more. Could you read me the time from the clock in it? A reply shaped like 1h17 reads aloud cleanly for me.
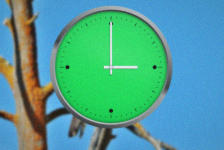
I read 3h00
